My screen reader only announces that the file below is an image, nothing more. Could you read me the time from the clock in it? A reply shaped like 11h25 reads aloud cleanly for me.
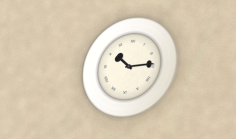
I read 10h14
